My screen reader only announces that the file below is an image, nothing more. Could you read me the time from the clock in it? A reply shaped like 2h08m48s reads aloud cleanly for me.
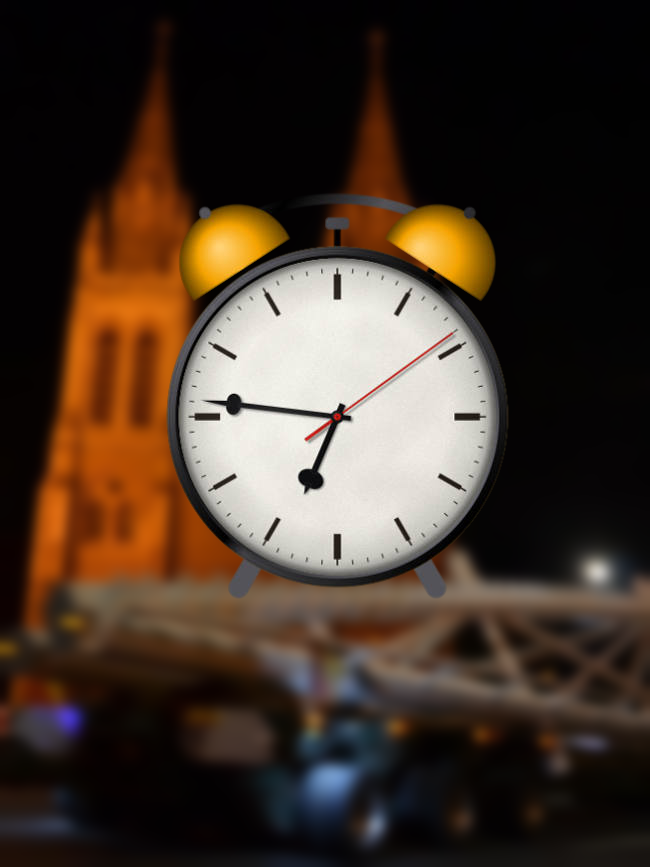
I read 6h46m09s
